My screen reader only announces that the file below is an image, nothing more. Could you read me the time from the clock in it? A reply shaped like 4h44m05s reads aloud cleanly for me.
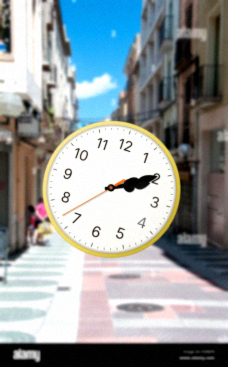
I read 2h09m37s
